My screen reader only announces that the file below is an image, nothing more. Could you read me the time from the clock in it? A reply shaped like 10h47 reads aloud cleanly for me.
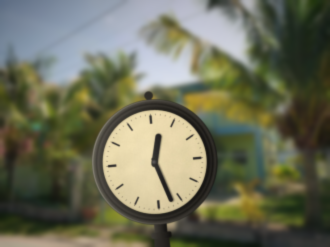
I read 12h27
